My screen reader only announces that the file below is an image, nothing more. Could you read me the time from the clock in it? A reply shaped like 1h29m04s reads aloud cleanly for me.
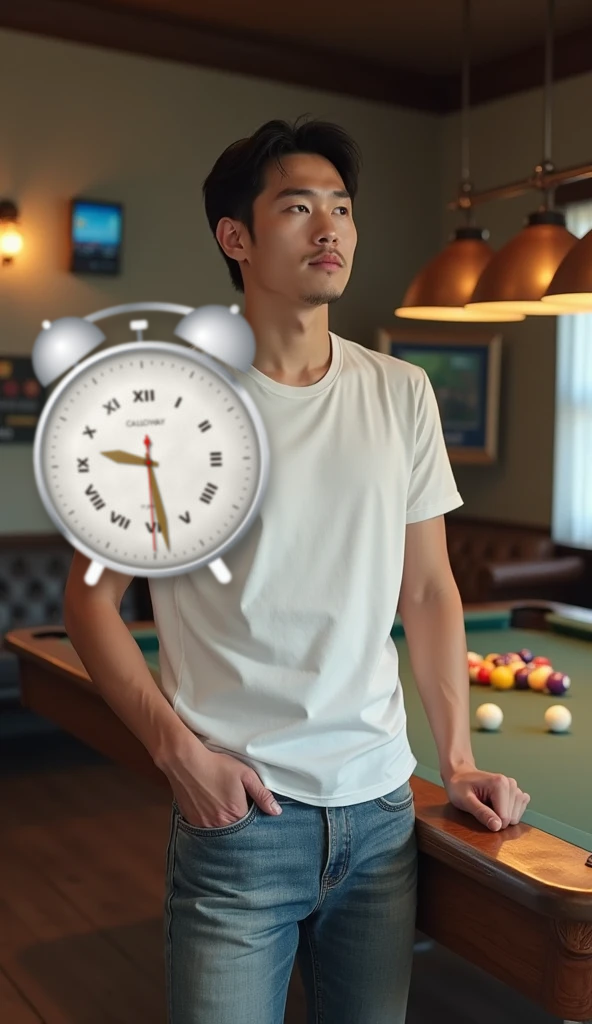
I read 9h28m30s
